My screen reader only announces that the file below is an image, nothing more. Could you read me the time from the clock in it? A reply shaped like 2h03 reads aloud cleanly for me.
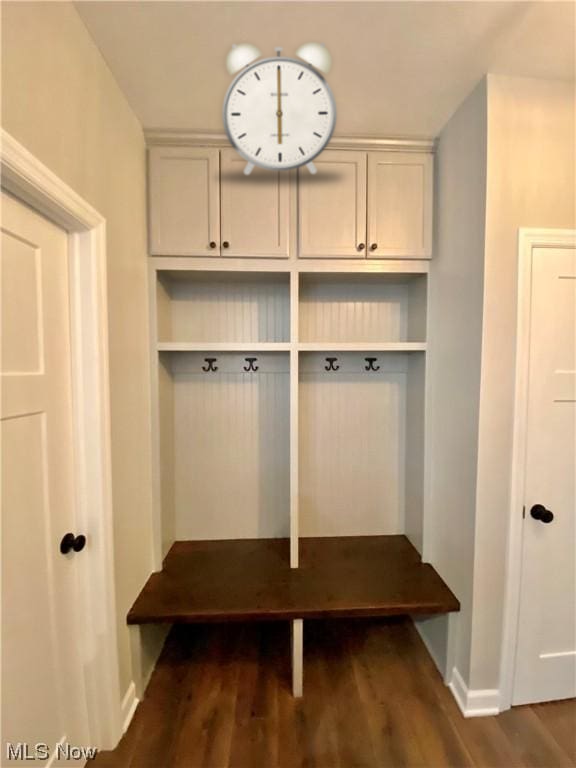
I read 6h00
